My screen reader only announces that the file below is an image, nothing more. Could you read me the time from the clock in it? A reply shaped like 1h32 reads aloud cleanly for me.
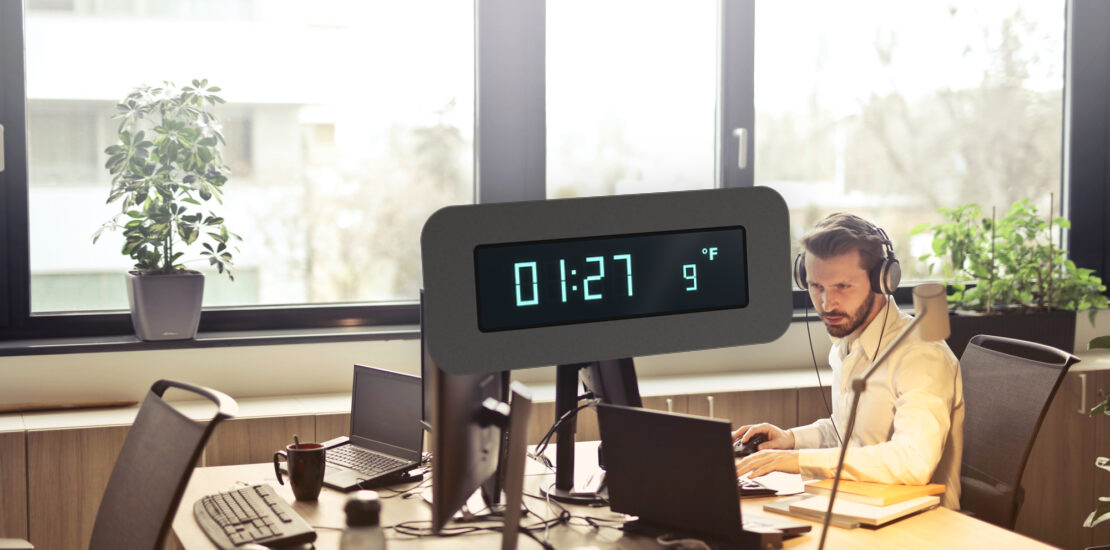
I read 1h27
